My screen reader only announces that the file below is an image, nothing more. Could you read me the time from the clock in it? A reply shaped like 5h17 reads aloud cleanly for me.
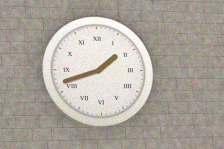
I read 1h42
